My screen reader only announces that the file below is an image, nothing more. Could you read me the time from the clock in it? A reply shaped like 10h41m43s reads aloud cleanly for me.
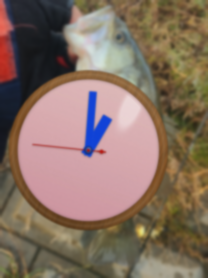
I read 1h00m46s
